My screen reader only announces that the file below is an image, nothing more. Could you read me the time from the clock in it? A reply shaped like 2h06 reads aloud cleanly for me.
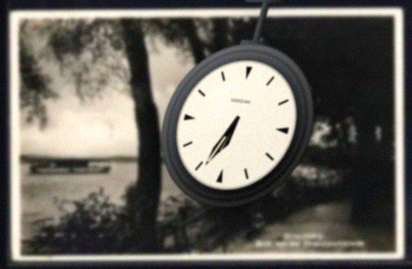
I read 6h34
